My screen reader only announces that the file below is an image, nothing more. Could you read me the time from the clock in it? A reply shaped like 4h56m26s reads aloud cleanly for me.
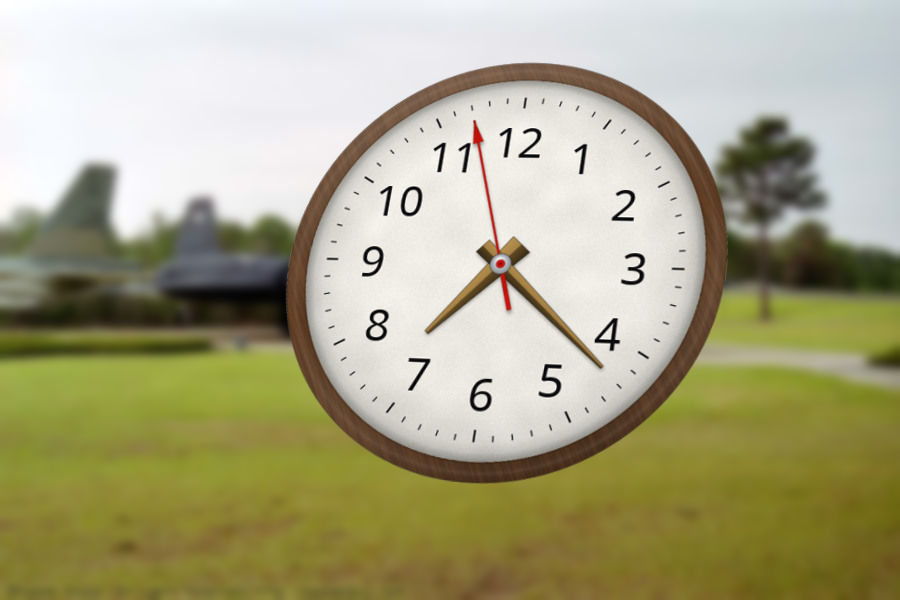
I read 7h21m57s
